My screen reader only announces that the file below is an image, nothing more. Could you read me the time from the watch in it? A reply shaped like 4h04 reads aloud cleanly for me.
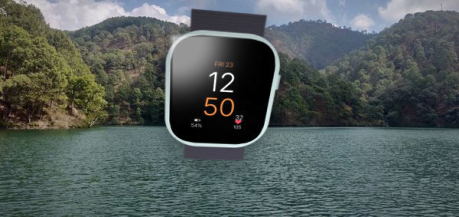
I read 12h50
